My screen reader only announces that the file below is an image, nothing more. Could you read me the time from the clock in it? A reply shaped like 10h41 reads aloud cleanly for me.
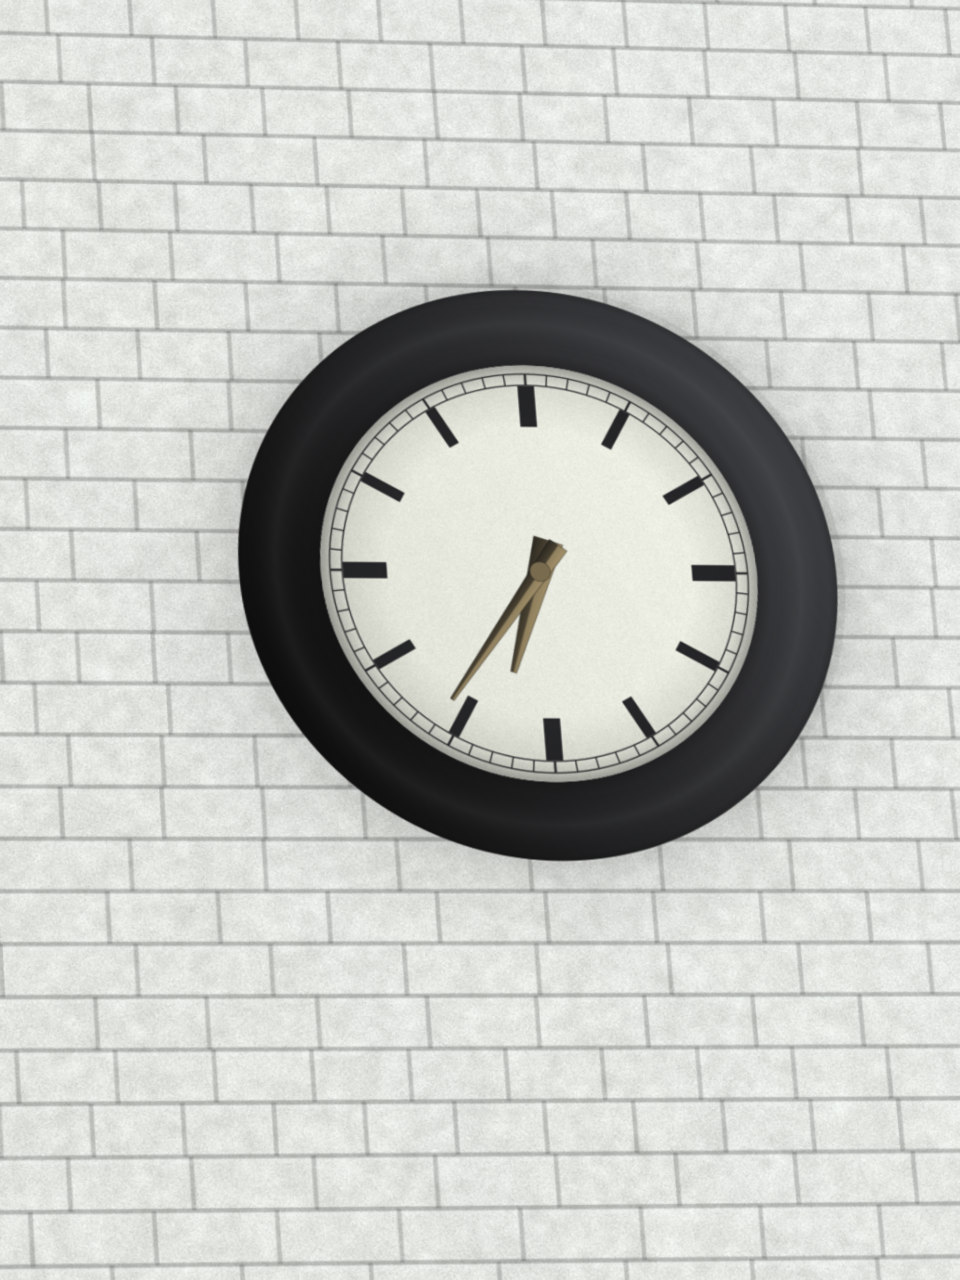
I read 6h36
